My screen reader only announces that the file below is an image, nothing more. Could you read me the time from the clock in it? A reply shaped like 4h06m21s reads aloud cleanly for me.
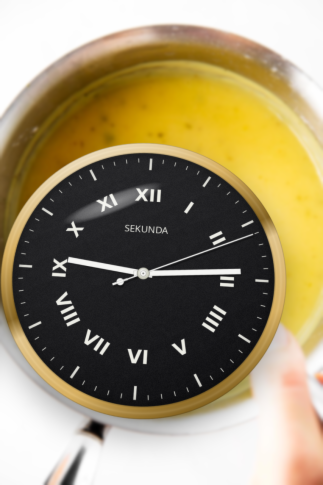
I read 9h14m11s
